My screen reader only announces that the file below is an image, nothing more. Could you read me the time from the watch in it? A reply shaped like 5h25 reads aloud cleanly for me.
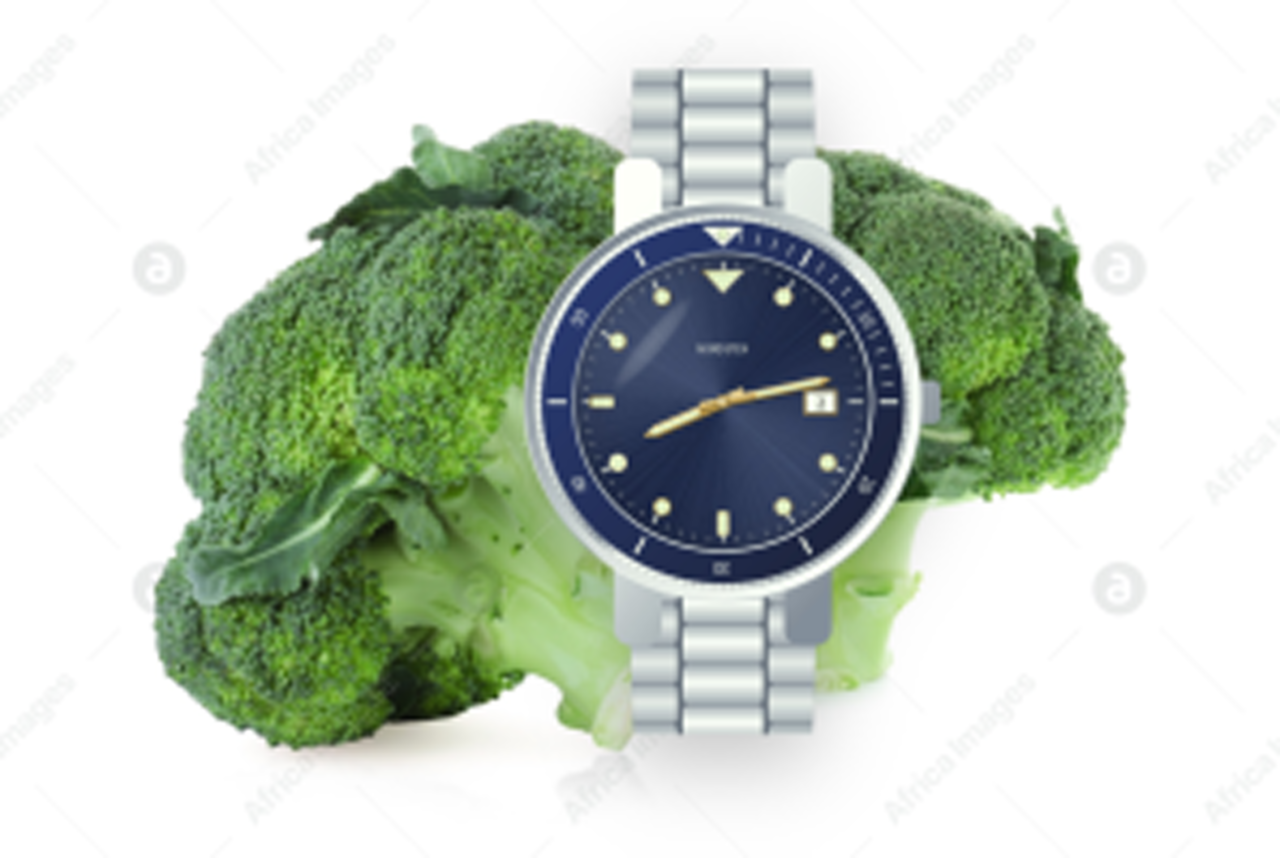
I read 8h13
